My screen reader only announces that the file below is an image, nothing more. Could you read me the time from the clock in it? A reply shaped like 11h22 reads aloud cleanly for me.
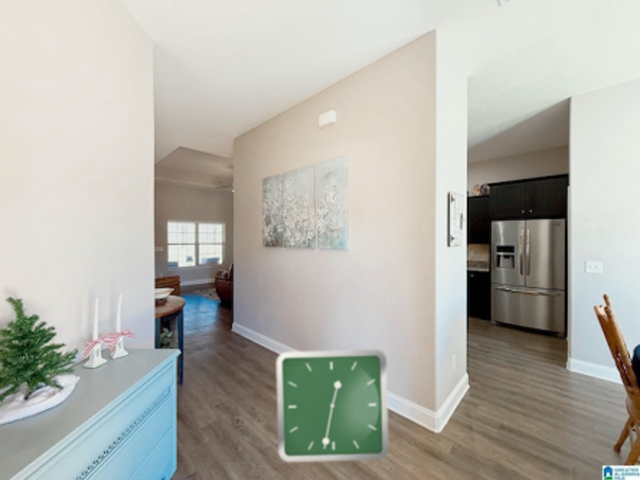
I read 12h32
